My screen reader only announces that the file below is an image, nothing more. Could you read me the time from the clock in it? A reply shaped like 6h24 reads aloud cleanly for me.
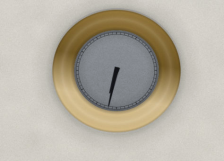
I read 6h32
